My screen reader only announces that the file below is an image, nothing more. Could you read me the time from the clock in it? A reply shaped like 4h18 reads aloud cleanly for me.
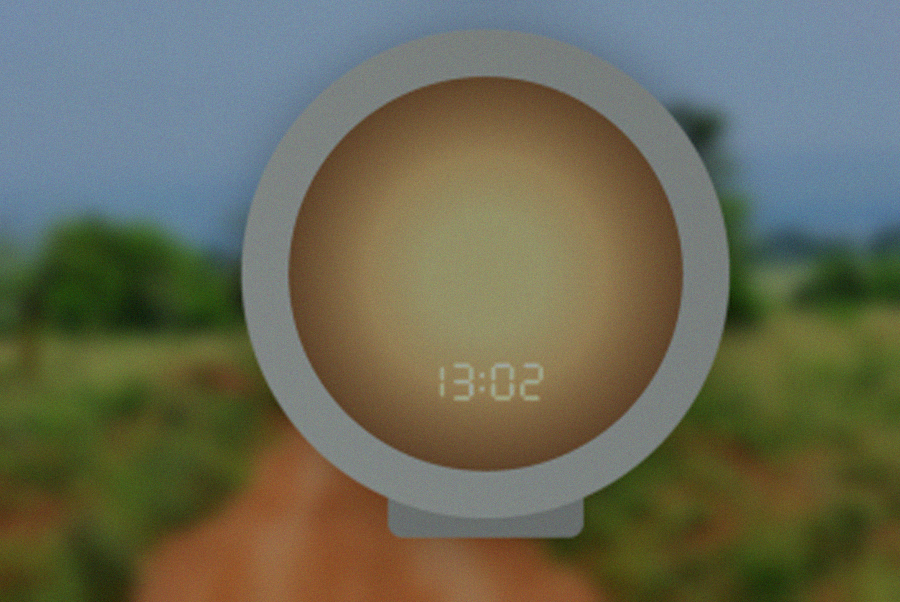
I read 13h02
